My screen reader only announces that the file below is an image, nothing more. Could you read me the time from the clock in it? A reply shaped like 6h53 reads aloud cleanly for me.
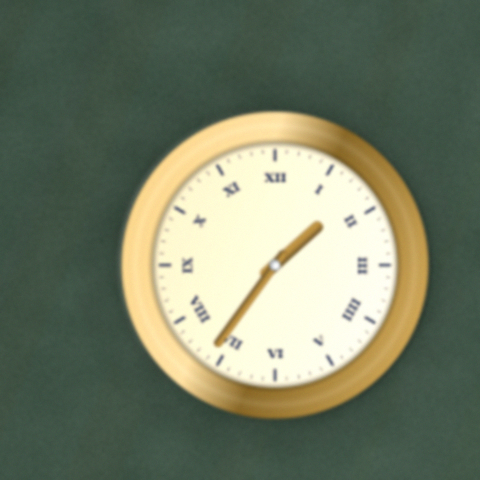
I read 1h36
